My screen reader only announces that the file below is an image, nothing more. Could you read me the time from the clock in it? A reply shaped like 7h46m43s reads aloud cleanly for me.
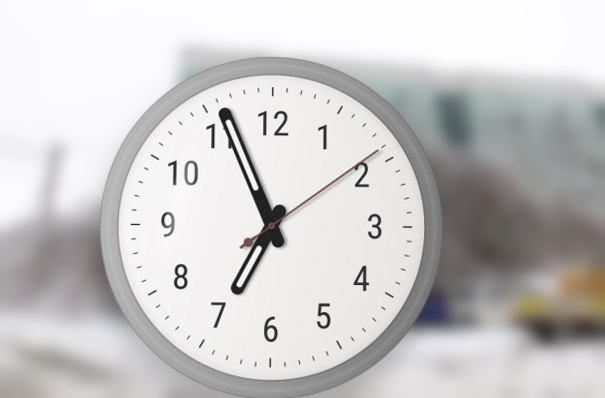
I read 6h56m09s
